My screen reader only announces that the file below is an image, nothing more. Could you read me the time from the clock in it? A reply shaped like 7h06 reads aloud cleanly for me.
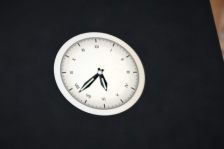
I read 5h38
